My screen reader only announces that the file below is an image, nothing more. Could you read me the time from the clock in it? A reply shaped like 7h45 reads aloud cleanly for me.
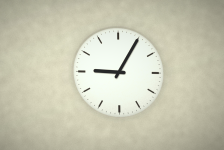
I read 9h05
